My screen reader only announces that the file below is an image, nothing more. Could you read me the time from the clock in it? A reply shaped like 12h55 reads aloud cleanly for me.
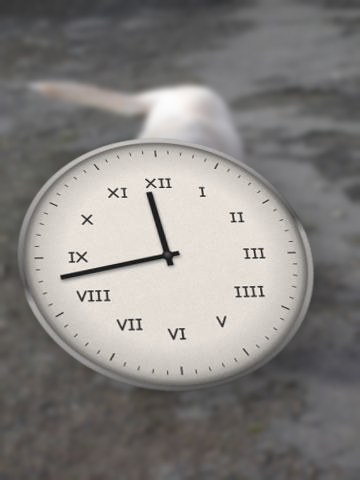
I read 11h43
